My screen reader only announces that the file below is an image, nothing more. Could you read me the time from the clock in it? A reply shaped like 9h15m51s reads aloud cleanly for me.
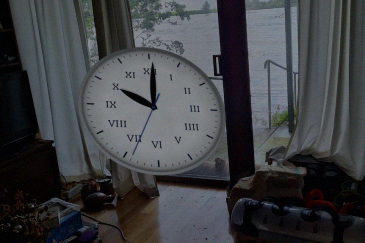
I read 10h00m34s
